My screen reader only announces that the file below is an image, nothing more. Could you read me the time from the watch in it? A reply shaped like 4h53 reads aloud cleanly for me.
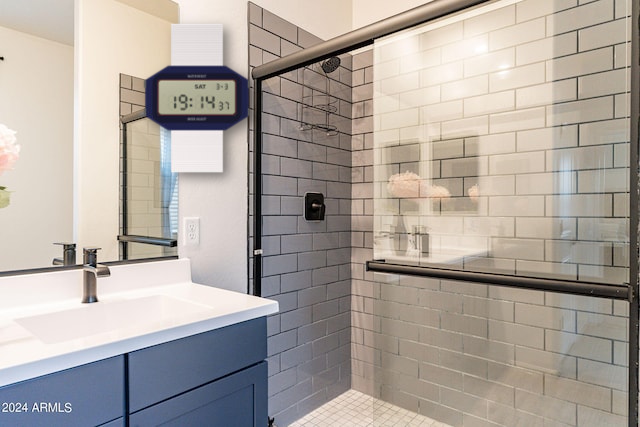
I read 19h14
